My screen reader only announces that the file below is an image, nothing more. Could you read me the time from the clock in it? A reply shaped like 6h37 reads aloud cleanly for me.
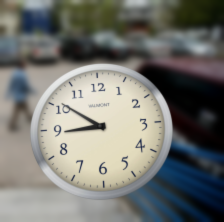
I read 8h51
